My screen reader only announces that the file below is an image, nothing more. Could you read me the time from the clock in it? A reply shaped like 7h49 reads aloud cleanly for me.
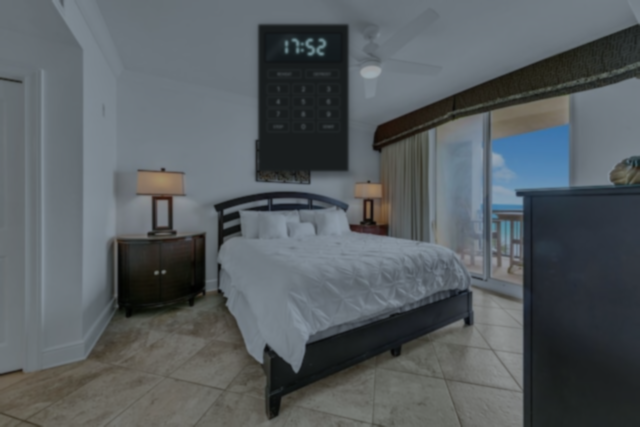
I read 17h52
